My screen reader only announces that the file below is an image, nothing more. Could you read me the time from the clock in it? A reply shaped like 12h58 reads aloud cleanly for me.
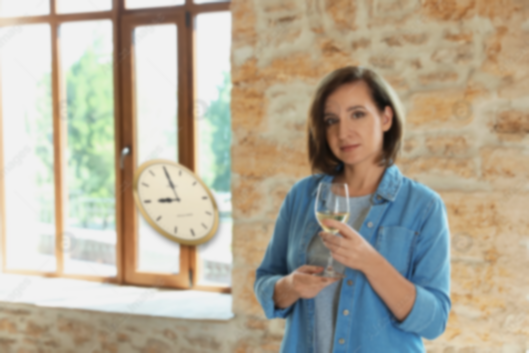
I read 9h00
